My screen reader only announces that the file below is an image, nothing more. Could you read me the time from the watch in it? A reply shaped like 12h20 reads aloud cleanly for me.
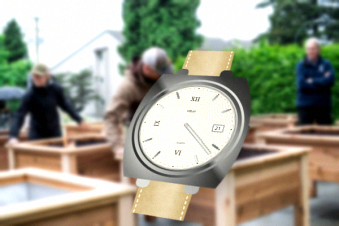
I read 4h22
